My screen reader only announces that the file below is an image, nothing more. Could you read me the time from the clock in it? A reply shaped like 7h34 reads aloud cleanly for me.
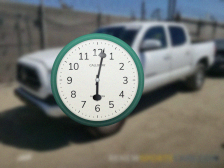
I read 6h02
